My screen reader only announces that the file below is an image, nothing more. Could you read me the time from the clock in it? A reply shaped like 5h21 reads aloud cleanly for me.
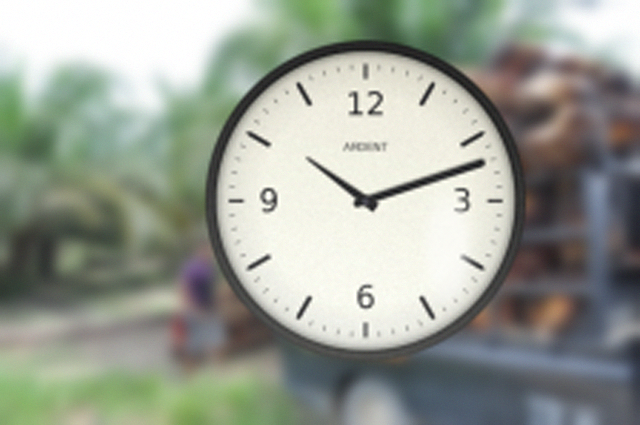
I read 10h12
